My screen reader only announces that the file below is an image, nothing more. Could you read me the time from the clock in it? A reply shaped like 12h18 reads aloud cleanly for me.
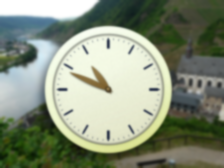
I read 10h49
